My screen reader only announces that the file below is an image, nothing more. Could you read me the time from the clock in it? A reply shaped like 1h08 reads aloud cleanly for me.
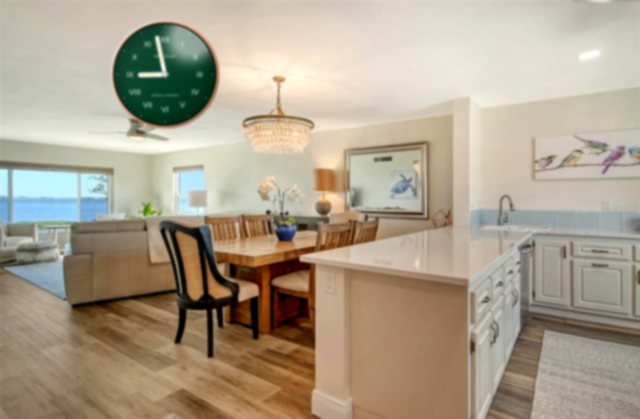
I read 8h58
